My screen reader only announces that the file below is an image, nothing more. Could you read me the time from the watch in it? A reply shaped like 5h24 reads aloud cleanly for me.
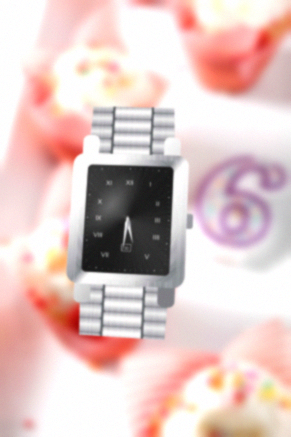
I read 5h31
